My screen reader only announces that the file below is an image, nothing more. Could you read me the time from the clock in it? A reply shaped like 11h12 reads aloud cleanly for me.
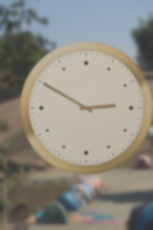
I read 2h50
